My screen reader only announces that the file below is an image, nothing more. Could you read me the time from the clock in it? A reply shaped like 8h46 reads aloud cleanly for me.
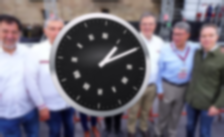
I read 1h10
